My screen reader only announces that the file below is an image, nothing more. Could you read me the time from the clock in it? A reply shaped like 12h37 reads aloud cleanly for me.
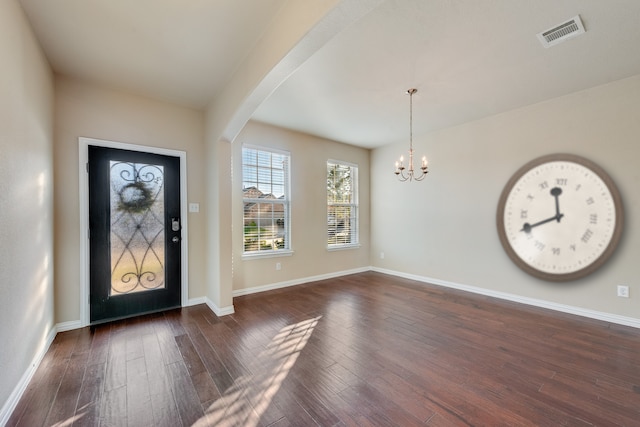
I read 11h41
